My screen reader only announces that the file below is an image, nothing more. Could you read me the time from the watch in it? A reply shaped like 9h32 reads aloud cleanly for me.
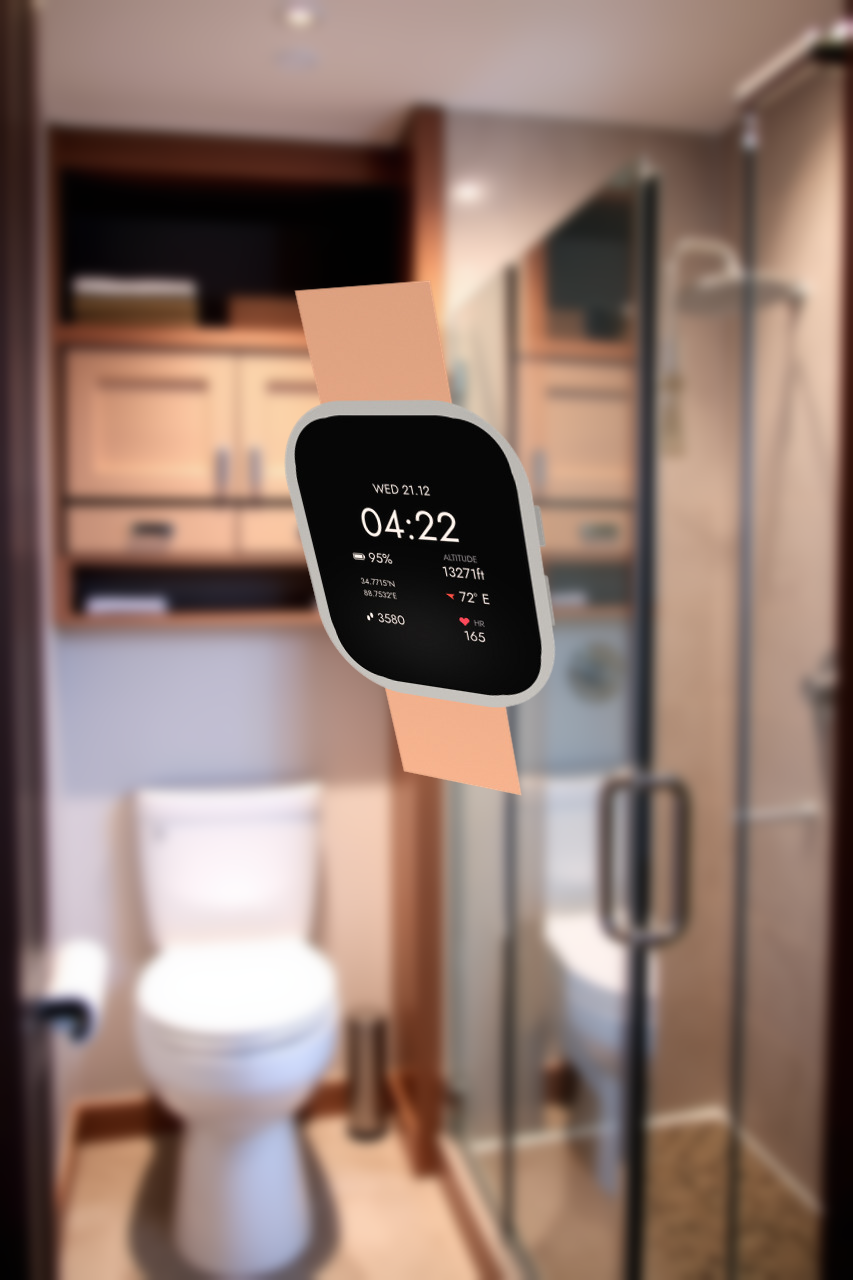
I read 4h22
